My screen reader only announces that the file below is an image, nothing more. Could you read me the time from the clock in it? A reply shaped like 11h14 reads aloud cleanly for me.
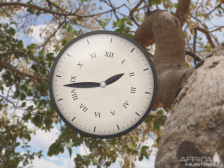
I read 1h43
